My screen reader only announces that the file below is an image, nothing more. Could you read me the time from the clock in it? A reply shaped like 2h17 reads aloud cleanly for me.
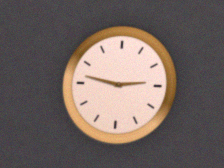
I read 2h47
